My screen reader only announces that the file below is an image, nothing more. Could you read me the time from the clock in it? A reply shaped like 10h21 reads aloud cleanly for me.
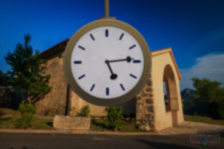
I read 5h14
